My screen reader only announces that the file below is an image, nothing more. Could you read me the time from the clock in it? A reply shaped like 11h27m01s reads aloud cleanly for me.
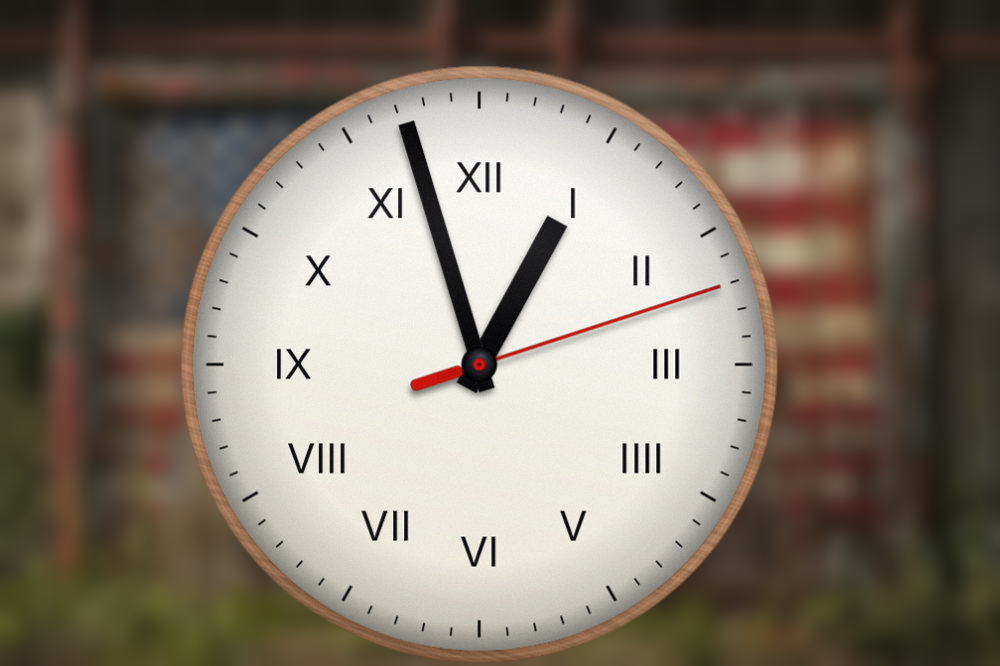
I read 12h57m12s
